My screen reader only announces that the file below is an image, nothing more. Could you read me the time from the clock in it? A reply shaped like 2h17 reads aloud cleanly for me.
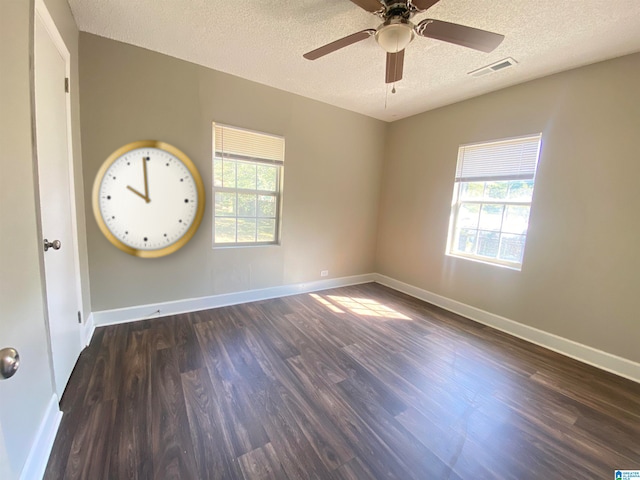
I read 9h59
